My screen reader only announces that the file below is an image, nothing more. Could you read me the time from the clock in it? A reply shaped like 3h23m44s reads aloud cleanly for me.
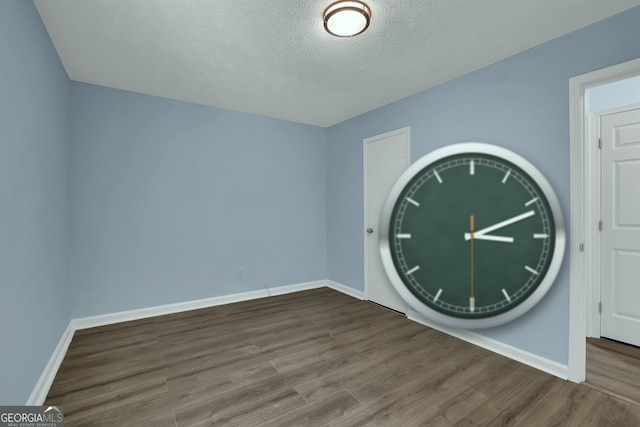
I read 3h11m30s
